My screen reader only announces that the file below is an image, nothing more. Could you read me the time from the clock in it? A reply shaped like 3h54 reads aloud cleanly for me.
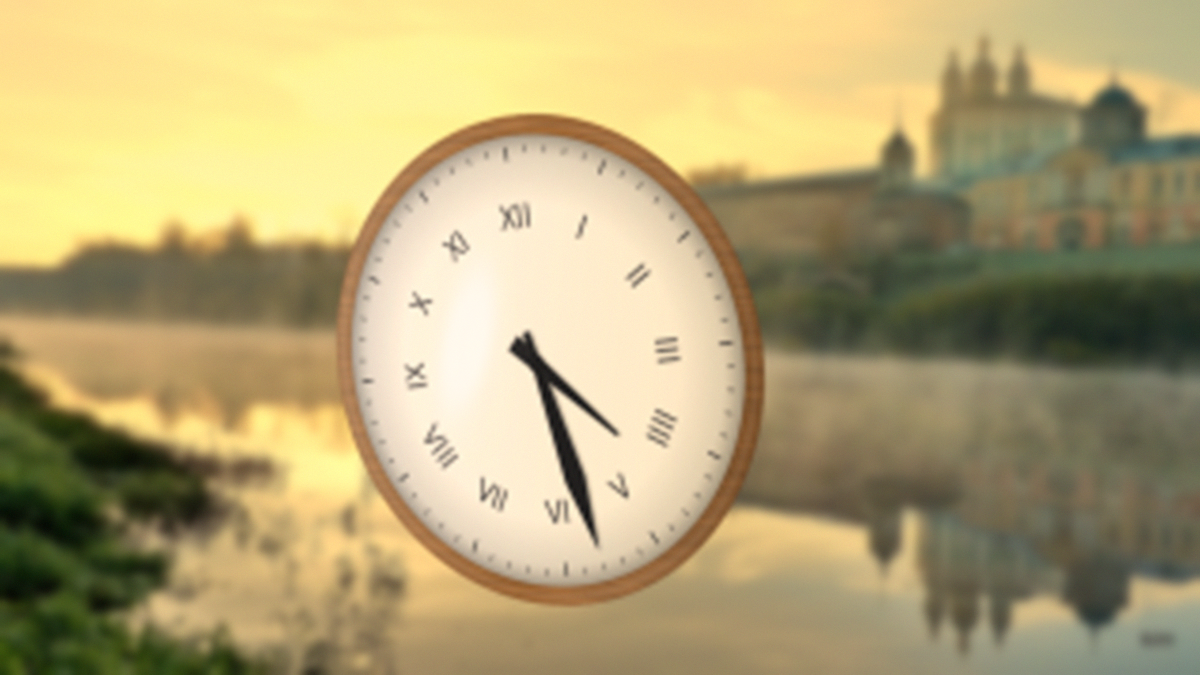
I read 4h28
